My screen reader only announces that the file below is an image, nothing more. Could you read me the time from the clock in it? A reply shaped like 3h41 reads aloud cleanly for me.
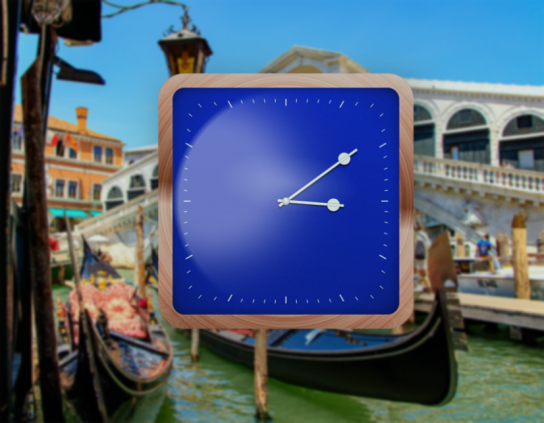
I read 3h09
